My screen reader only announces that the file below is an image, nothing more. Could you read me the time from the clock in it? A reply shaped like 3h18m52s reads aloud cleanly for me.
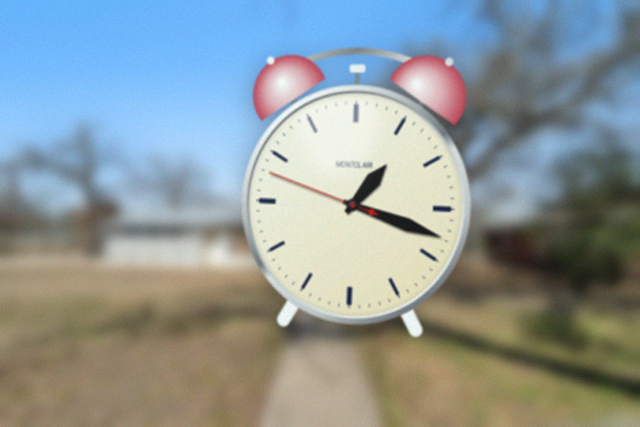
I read 1h17m48s
